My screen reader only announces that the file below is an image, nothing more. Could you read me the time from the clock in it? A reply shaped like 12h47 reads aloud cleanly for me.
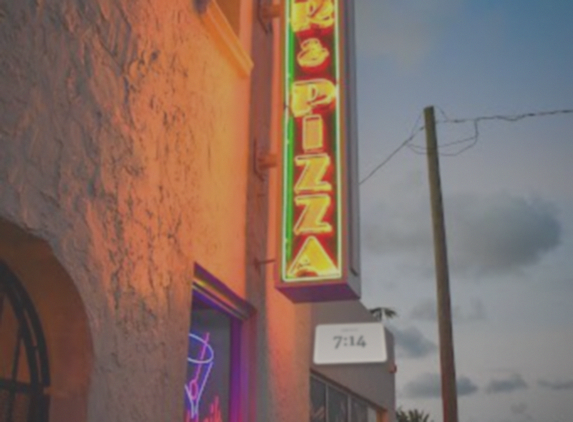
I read 7h14
